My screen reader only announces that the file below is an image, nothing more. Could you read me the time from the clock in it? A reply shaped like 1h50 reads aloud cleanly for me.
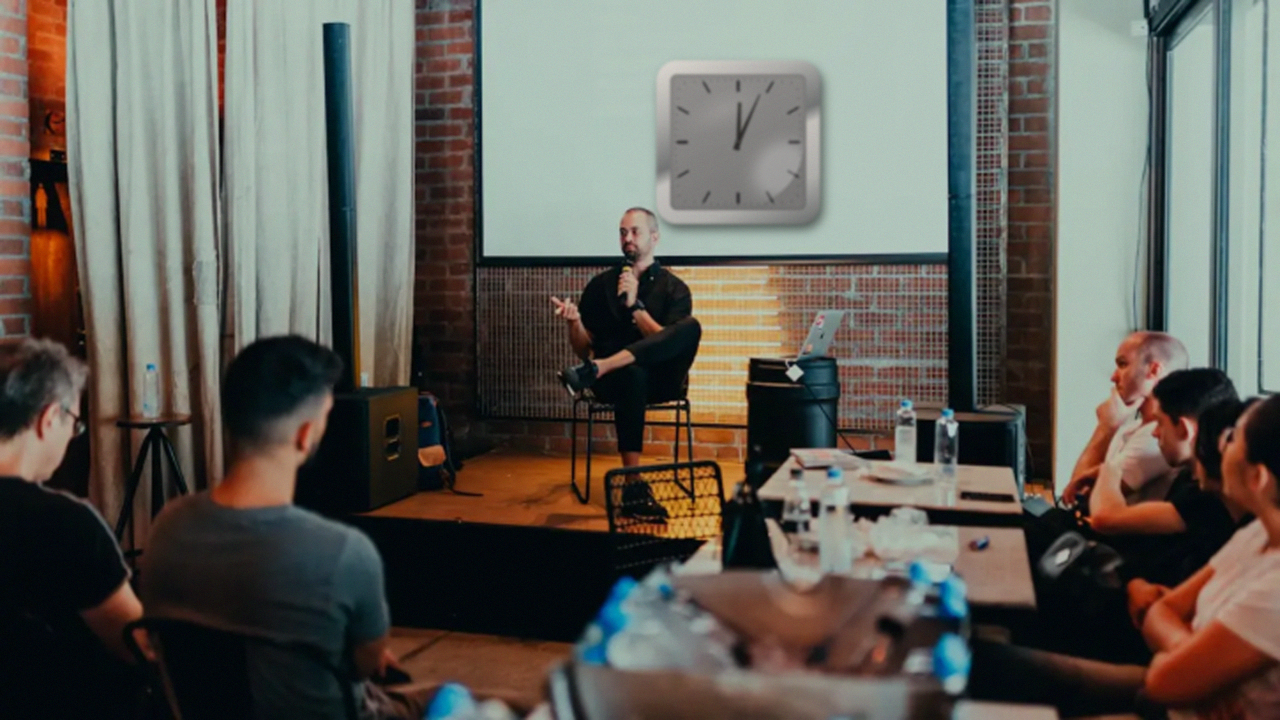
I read 12h04
